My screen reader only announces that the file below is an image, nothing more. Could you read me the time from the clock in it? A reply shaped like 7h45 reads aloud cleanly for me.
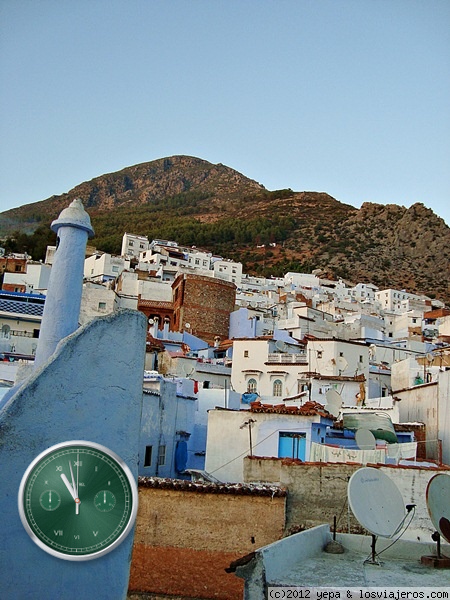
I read 10h58
